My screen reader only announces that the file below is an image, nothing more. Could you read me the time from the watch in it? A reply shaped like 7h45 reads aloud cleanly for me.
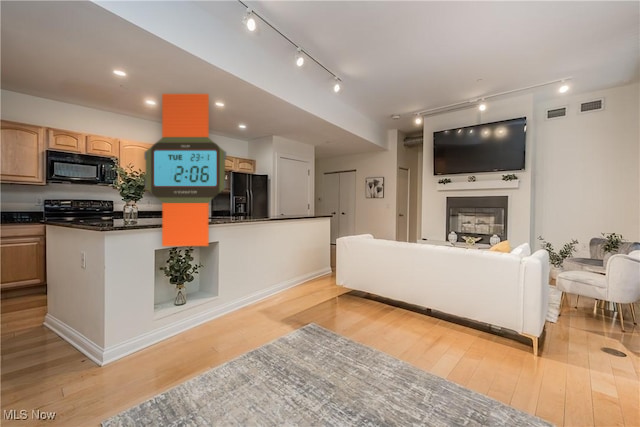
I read 2h06
